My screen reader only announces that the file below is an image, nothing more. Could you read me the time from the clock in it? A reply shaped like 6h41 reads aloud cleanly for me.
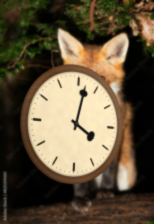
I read 4h02
